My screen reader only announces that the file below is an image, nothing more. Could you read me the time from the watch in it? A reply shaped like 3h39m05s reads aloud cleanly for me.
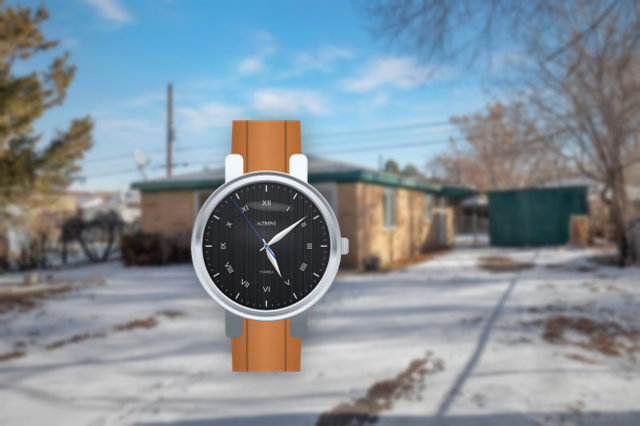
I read 5h08m54s
